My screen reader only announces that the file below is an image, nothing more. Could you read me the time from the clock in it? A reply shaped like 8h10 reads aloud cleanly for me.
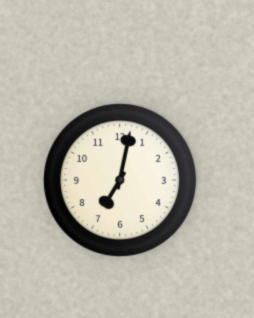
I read 7h02
